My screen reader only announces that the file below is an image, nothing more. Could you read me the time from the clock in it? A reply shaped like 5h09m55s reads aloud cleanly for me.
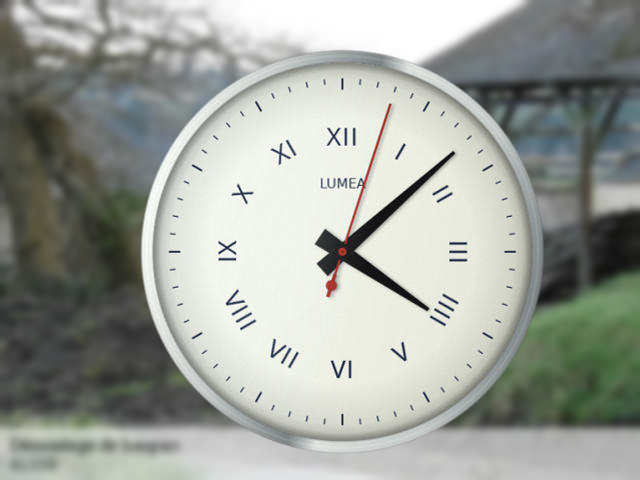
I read 4h08m03s
